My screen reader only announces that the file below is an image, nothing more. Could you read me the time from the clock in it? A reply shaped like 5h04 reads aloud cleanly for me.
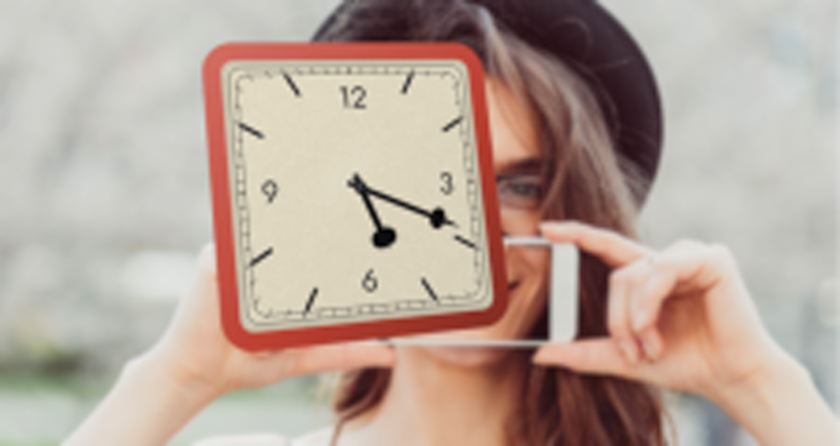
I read 5h19
